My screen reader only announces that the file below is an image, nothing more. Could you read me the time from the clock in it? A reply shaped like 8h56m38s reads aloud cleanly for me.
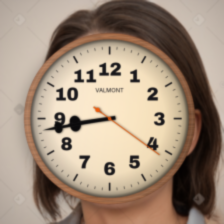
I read 8h43m21s
